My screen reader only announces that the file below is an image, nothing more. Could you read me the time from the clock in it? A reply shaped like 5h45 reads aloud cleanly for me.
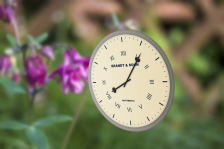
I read 8h06
